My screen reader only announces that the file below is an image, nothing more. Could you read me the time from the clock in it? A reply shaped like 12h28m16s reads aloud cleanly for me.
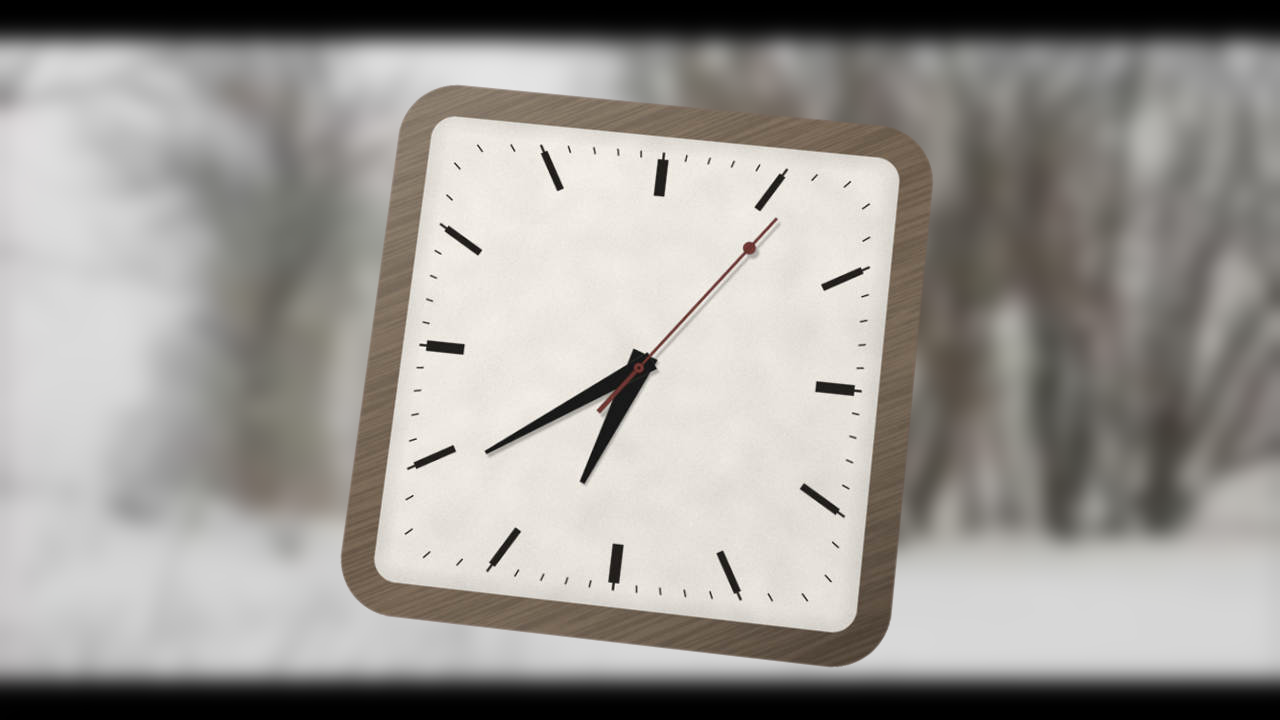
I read 6h39m06s
